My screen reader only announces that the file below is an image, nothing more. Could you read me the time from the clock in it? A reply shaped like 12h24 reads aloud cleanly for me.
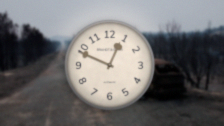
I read 12h49
